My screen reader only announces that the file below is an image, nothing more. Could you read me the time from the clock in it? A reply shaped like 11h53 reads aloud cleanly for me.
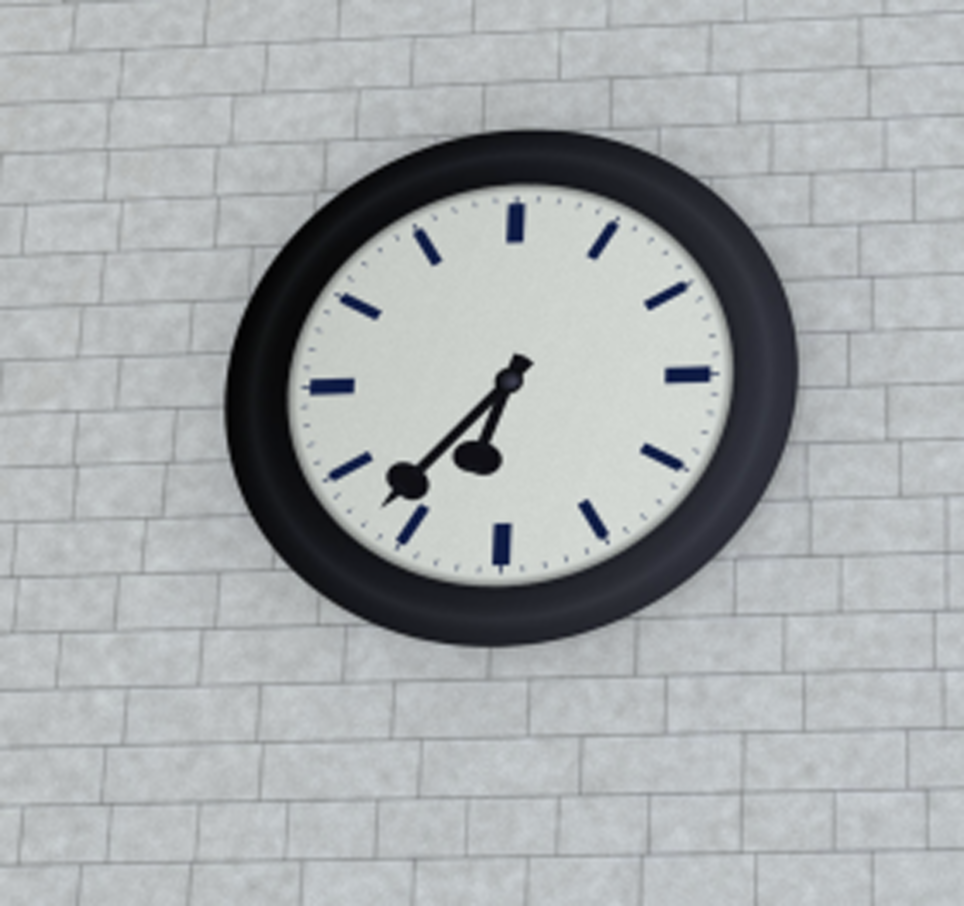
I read 6h37
